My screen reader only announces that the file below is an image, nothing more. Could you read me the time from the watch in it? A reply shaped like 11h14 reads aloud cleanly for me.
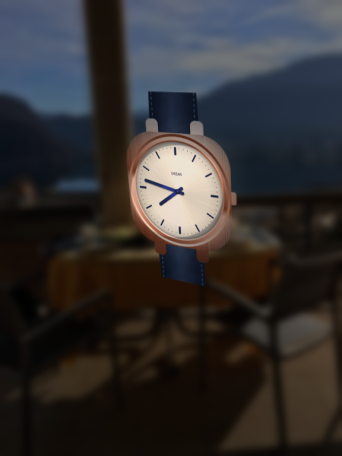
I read 7h47
